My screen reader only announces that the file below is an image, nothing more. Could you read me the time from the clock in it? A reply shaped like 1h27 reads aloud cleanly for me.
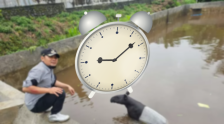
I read 9h08
